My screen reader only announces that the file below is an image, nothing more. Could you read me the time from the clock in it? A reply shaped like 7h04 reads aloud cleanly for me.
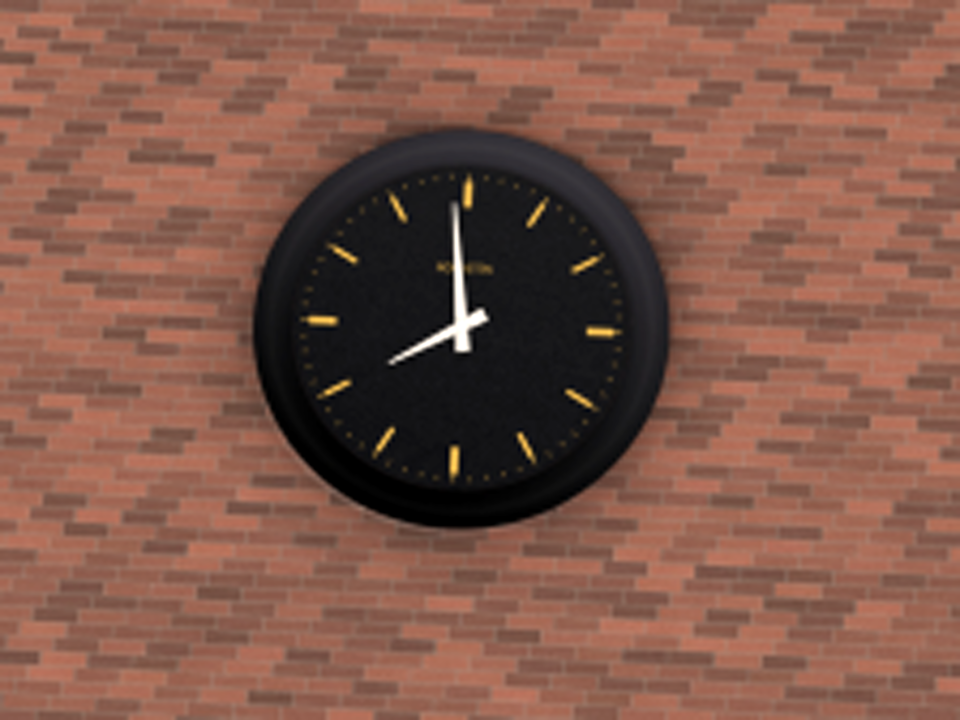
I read 7h59
